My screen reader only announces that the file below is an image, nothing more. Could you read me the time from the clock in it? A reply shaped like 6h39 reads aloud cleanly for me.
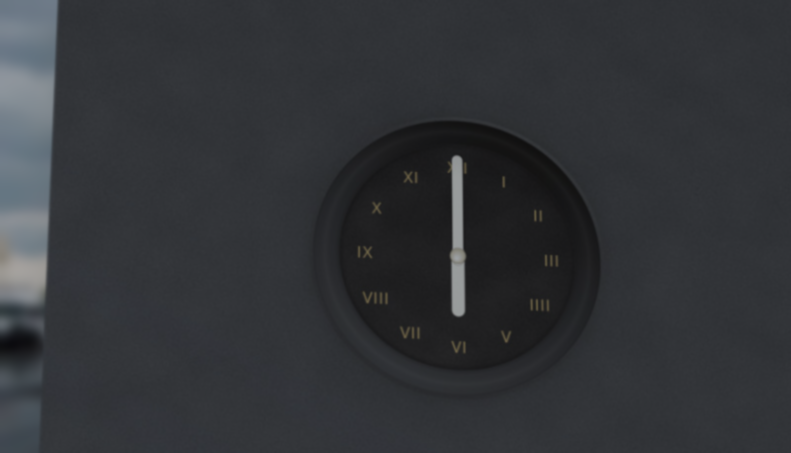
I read 6h00
